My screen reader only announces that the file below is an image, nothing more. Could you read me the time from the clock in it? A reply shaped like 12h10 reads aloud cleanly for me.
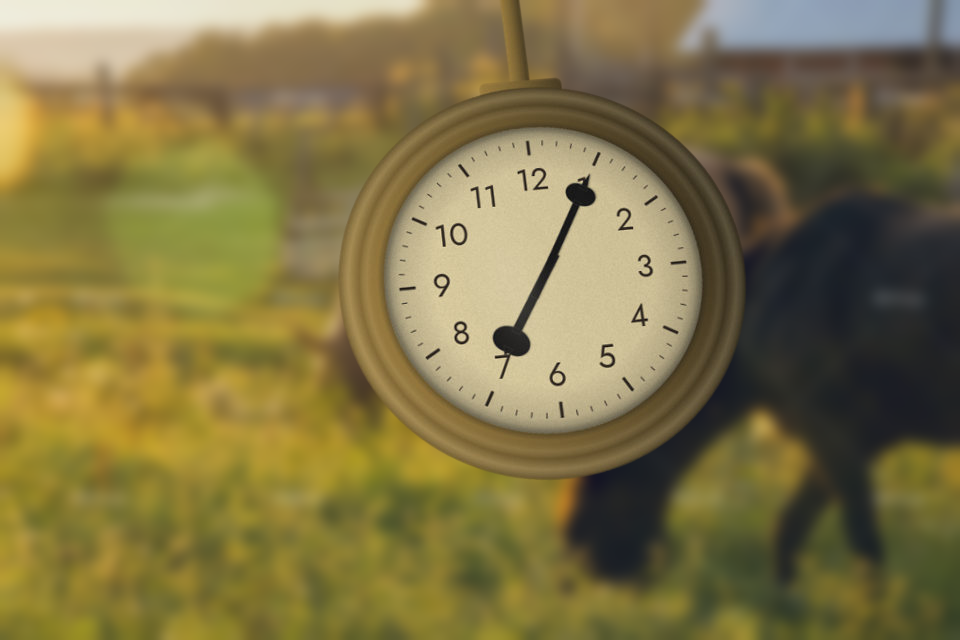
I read 7h05
